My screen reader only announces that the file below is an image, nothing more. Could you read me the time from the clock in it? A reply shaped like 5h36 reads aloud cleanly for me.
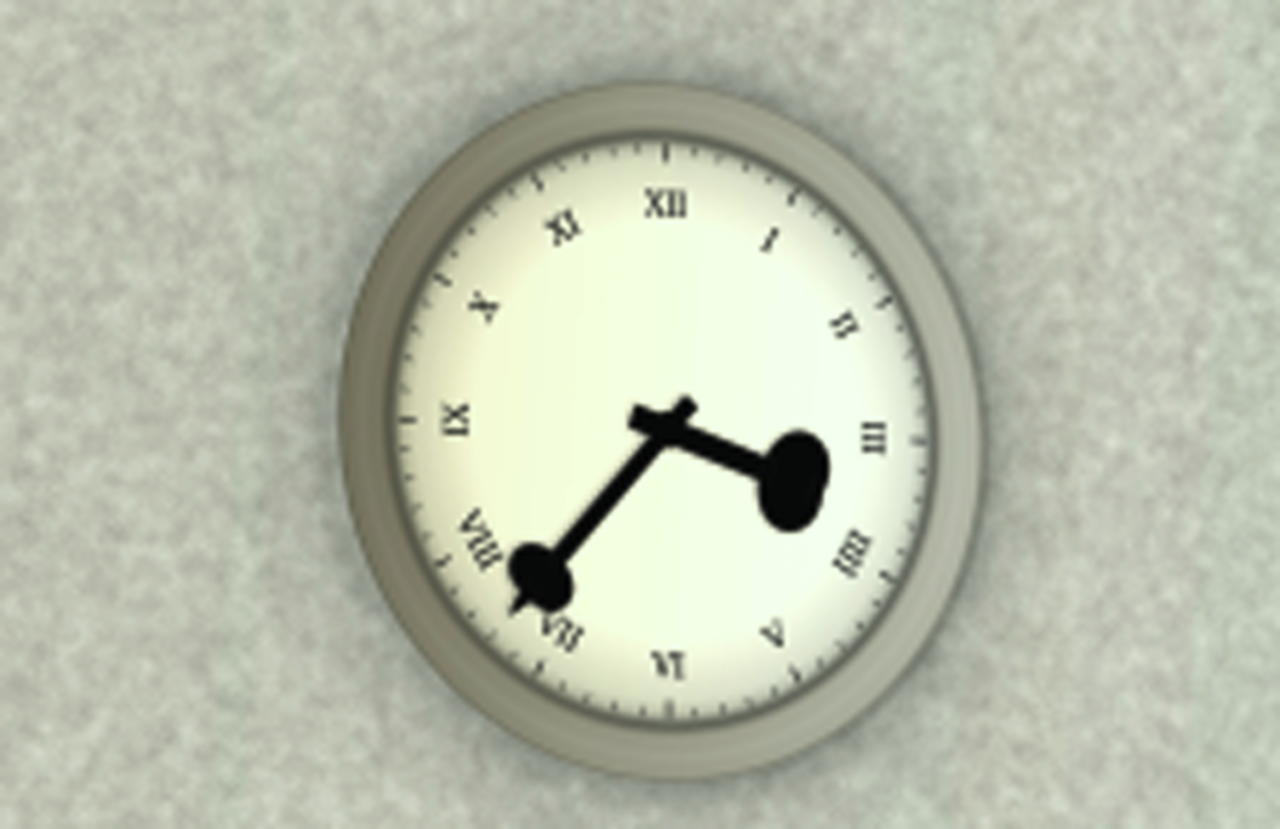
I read 3h37
